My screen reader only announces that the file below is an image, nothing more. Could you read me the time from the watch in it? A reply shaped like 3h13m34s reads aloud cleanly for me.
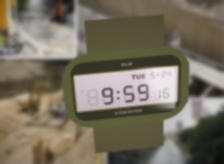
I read 9h59m16s
